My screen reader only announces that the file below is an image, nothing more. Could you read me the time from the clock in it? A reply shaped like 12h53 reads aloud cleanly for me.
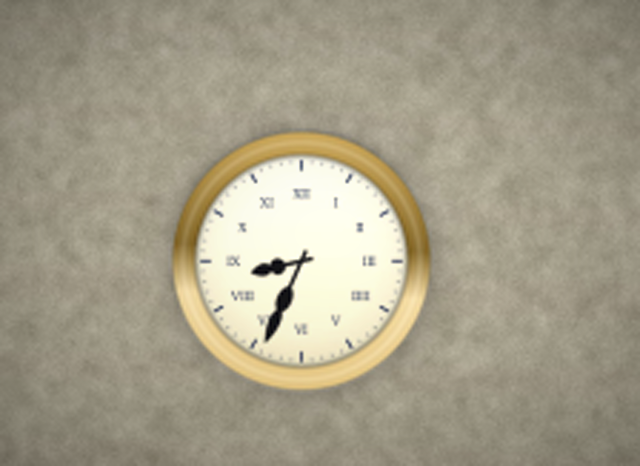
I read 8h34
